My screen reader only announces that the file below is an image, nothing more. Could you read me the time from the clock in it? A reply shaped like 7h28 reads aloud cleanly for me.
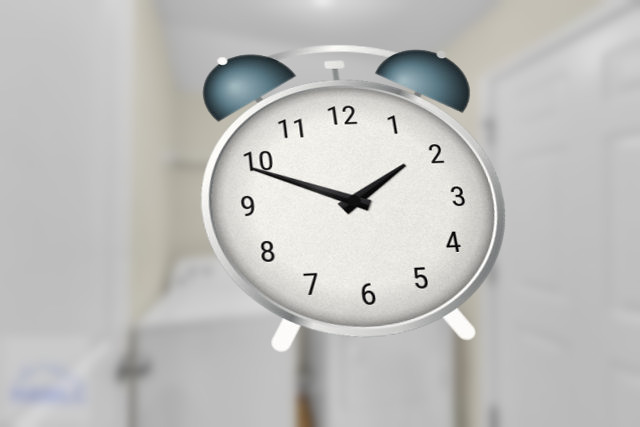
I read 1h49
